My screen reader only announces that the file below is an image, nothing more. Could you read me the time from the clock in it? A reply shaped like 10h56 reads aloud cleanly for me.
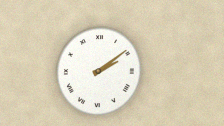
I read 2h09
